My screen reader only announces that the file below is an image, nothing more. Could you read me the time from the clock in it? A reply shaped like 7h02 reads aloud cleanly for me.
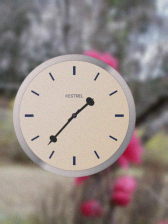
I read 1h37
